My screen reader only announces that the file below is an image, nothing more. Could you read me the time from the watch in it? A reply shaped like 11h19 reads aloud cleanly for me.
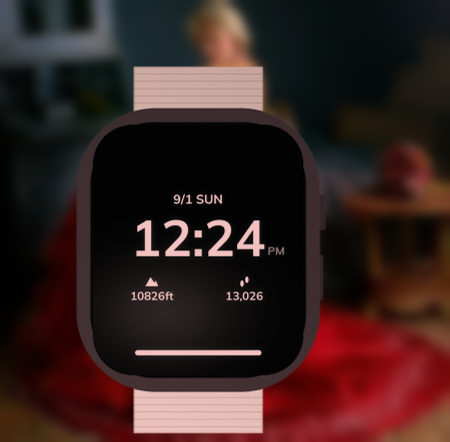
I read 12h24
